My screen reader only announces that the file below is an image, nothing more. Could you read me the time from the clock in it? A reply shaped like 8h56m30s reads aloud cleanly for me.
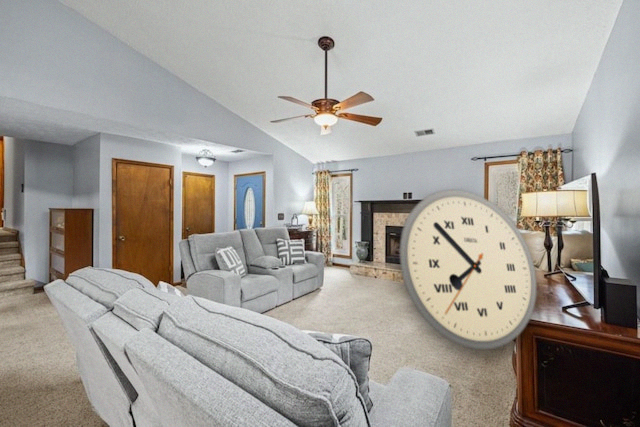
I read 7h52m37s
